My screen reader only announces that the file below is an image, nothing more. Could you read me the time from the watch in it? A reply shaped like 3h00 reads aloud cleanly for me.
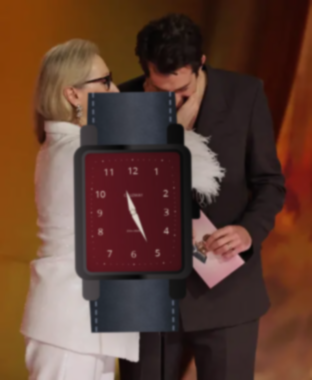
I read 11h26
